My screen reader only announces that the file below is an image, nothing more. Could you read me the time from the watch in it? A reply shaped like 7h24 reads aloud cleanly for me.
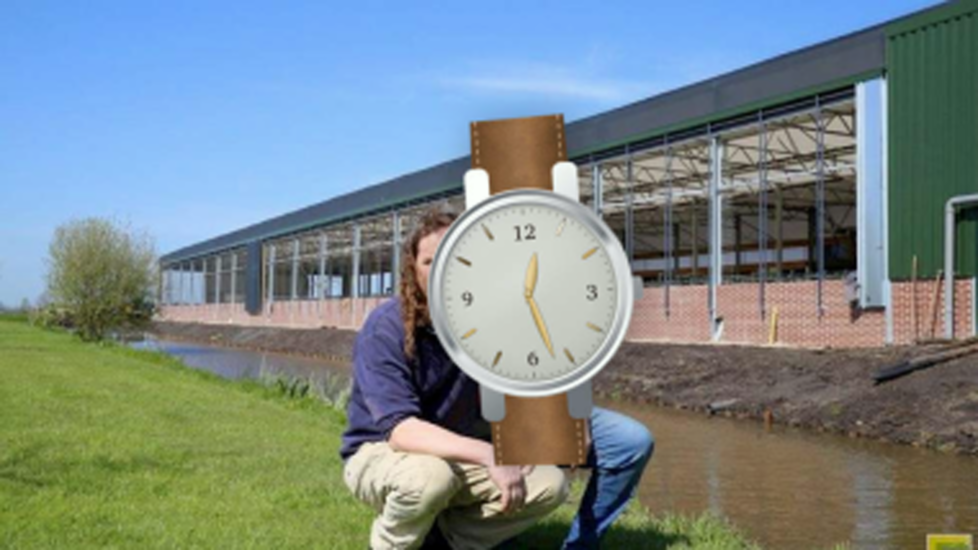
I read 12h27
